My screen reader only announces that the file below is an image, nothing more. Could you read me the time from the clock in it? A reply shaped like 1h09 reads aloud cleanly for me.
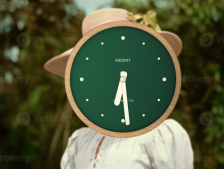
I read 6h29
